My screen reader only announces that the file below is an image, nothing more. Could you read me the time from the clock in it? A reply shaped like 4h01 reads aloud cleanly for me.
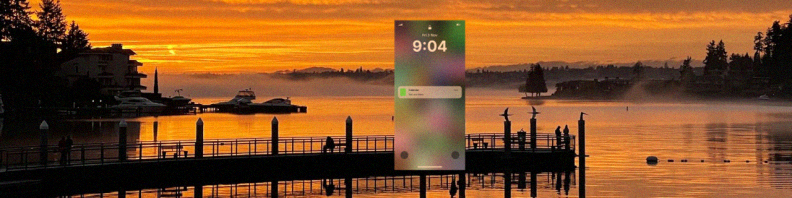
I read 9h04
